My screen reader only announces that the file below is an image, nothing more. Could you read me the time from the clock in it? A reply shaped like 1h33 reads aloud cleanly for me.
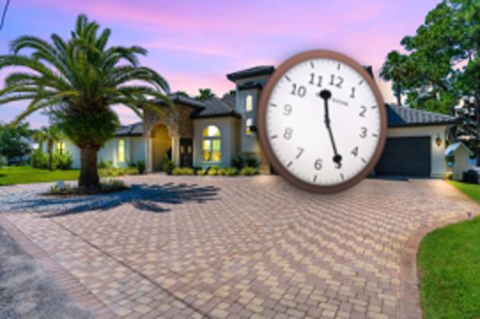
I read 11h25
